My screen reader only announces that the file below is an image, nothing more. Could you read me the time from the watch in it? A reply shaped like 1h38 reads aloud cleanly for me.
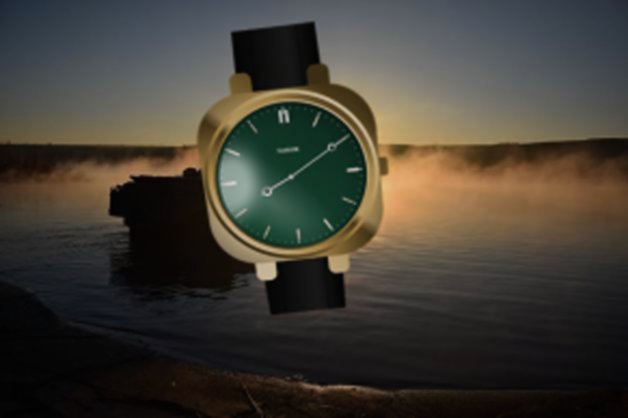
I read 8h10
